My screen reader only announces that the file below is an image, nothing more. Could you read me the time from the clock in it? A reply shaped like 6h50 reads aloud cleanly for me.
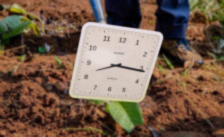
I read 8h16
